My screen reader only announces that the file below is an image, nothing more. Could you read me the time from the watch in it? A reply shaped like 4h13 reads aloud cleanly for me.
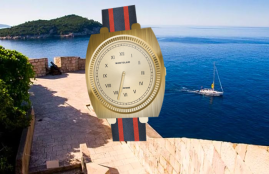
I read 6h33
